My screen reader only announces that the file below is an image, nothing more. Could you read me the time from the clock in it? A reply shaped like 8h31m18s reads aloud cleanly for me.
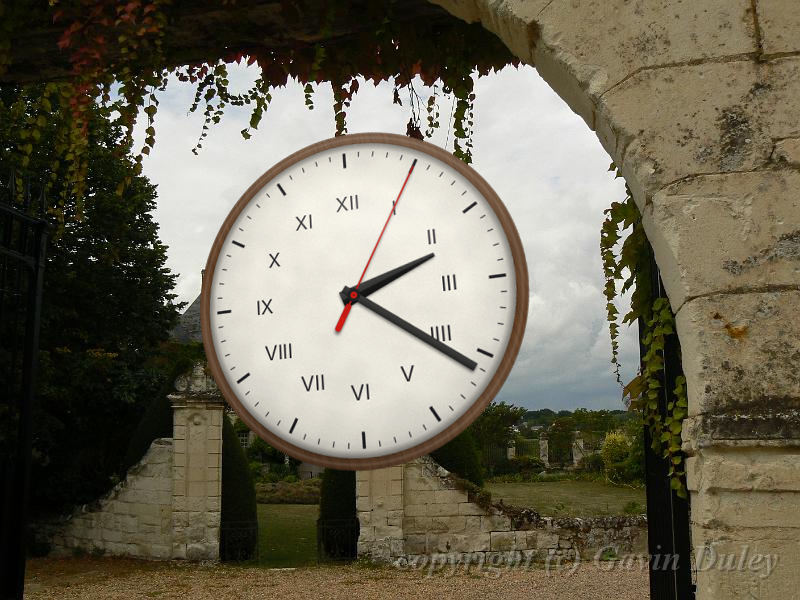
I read 2h21m05s
